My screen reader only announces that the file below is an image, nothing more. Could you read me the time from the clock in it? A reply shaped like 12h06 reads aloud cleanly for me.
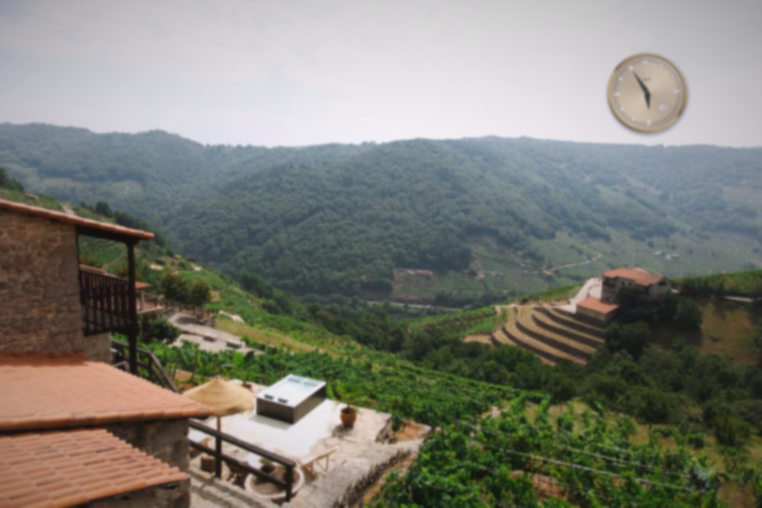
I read 5h55
